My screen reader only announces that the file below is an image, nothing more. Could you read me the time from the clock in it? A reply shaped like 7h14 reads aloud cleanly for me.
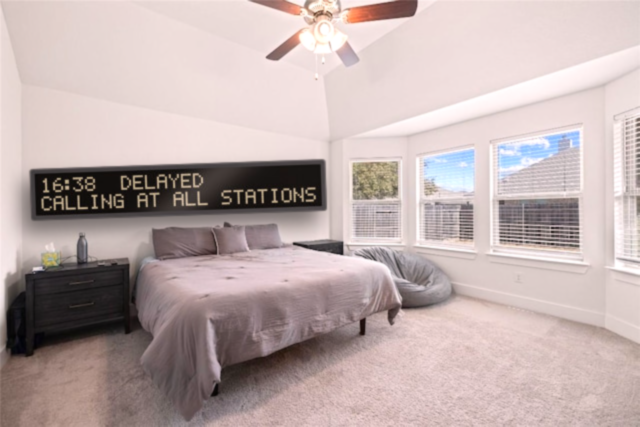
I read 16h38
